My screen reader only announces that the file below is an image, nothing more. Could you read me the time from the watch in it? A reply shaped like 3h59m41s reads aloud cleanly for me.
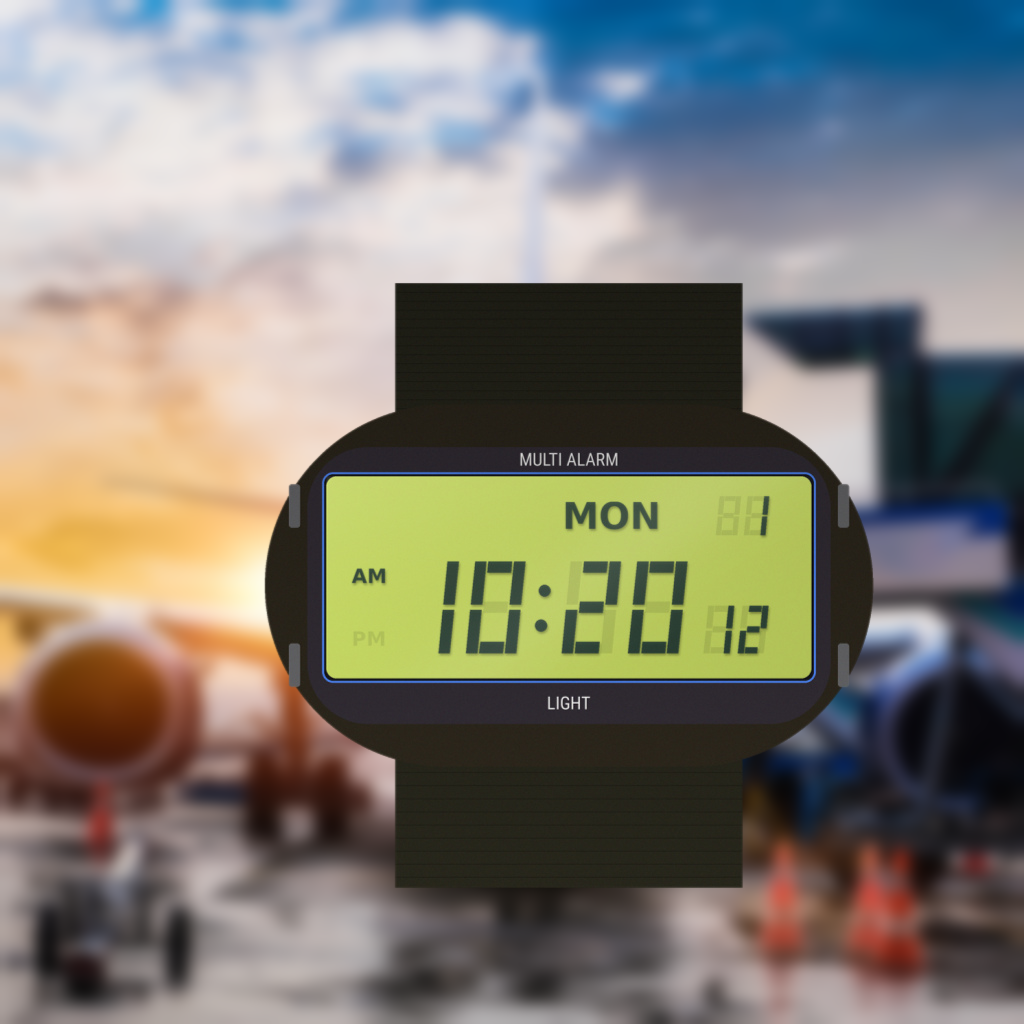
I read 10h20m12s
